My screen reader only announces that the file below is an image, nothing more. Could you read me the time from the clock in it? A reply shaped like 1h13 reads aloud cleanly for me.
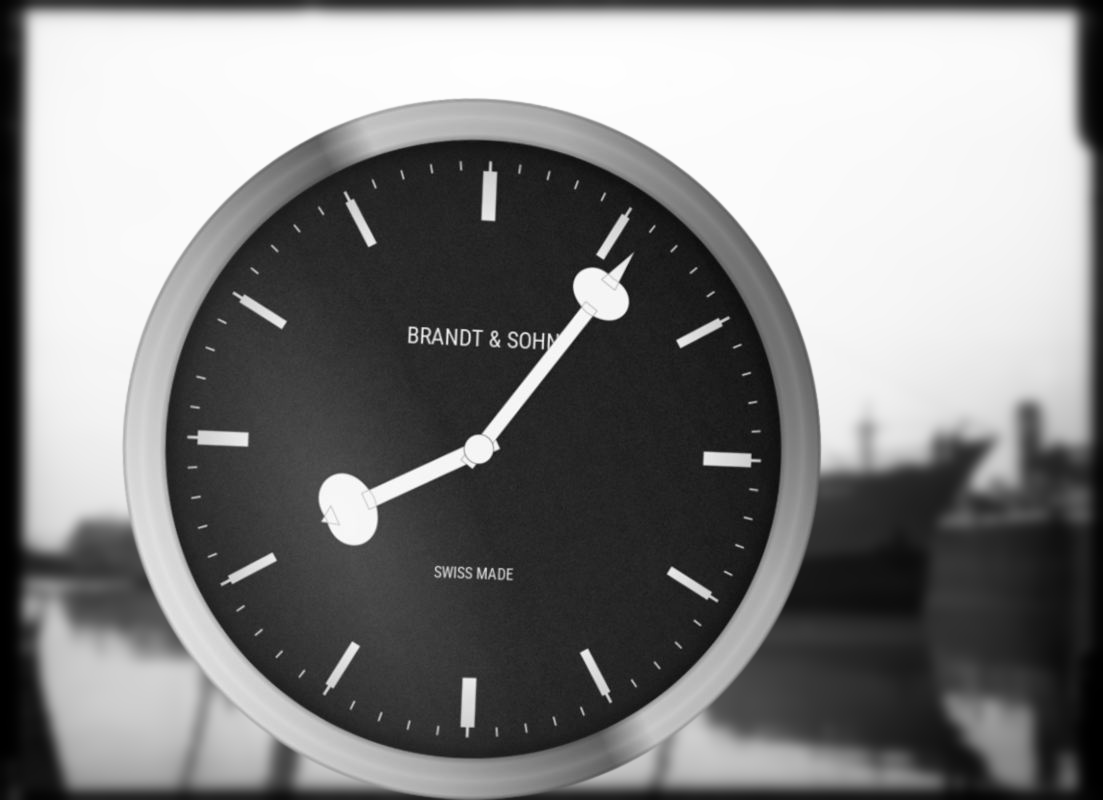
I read 8h06
